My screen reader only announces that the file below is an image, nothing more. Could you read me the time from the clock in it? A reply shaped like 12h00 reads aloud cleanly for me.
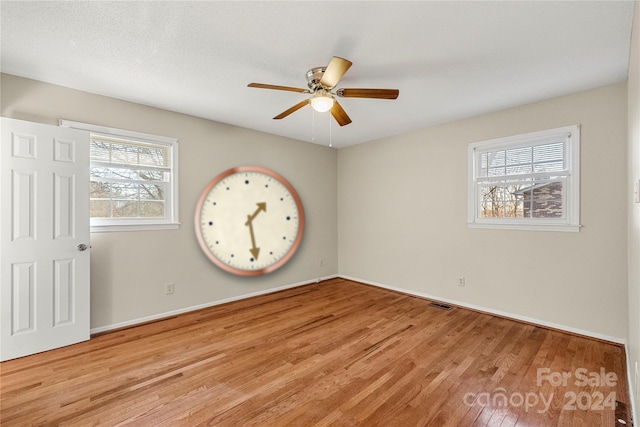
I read 1h29
